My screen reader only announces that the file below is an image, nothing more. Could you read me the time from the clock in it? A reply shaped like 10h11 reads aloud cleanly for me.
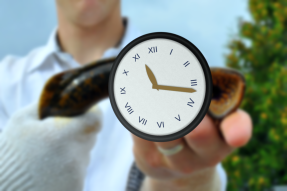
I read 11h17
